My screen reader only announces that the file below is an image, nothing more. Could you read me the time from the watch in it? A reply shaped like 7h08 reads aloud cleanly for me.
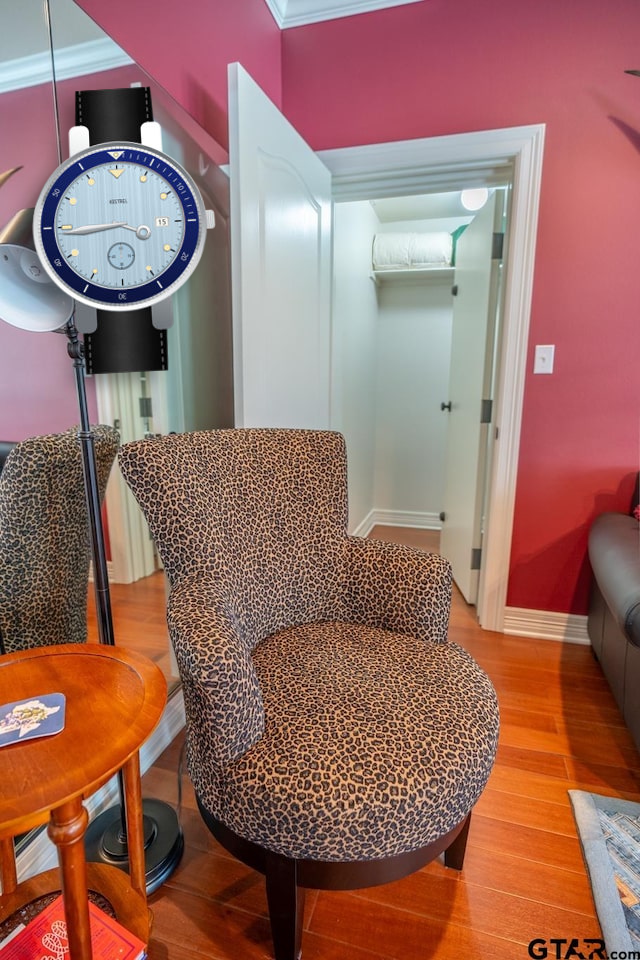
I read 3h44
